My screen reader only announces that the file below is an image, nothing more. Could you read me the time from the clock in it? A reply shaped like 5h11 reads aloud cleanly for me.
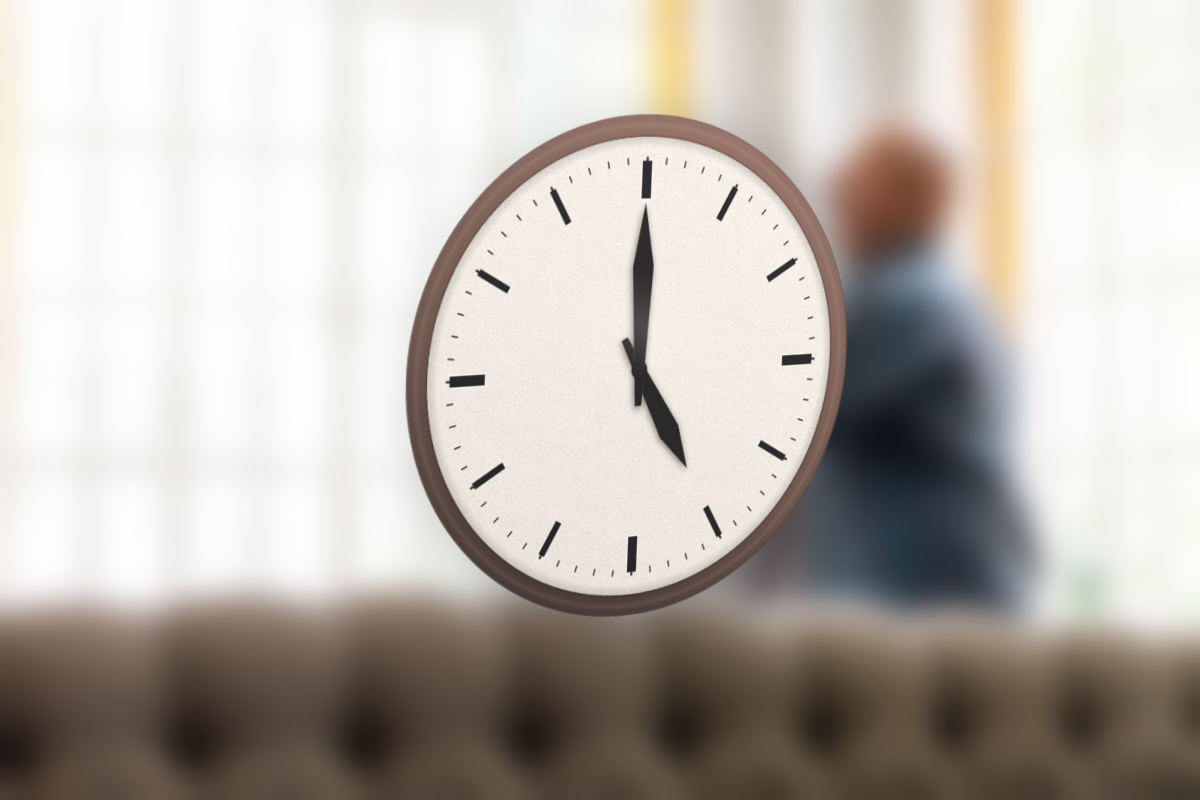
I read 5h00
